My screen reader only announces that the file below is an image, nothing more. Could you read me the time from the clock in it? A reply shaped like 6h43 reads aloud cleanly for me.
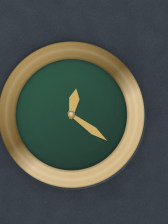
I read 12h21
